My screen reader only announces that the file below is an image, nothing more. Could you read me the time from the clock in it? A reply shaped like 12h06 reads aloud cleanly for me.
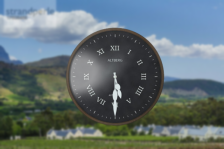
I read 5h30
